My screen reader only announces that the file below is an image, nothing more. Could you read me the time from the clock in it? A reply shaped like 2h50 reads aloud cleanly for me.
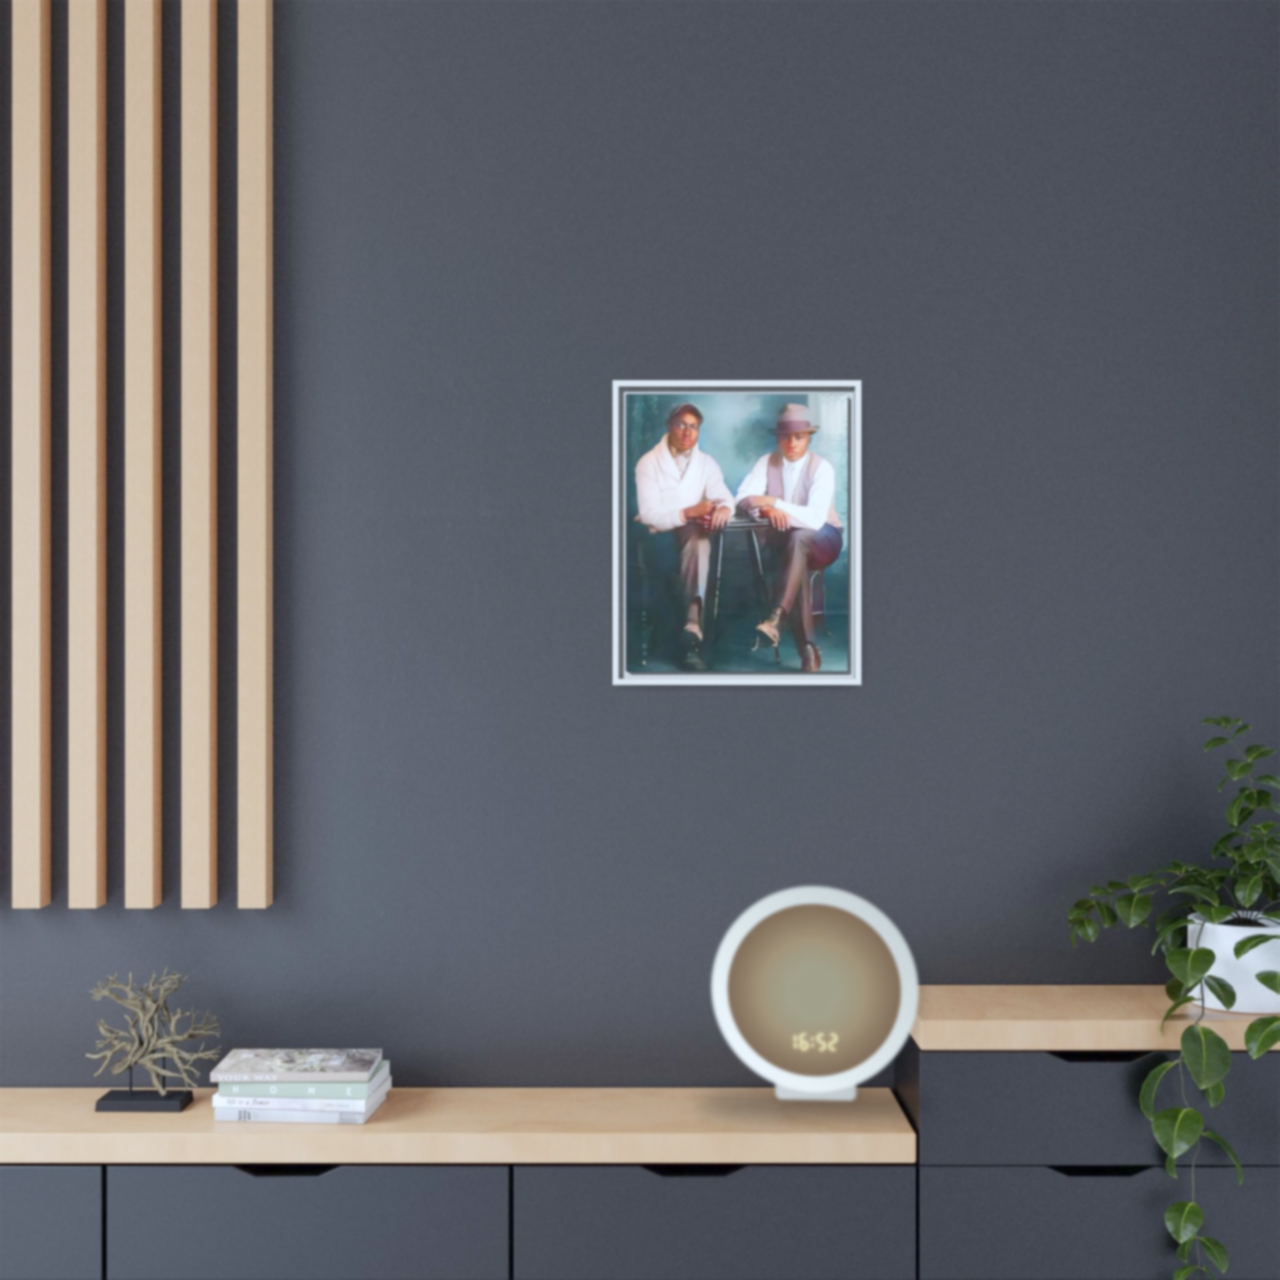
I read 16h52
